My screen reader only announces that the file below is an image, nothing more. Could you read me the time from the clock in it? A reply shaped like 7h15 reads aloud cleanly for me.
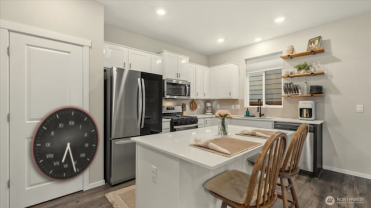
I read 6h26
